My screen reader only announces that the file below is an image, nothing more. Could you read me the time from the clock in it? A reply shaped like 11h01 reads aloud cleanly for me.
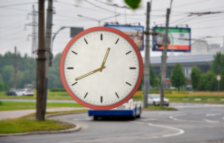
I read 12h41
